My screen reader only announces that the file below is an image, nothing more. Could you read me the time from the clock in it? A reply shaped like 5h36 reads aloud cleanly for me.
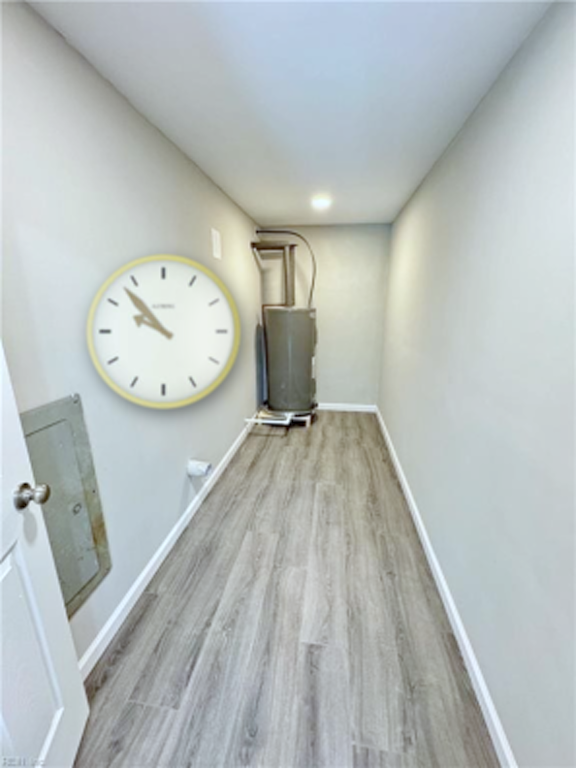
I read 9h53
